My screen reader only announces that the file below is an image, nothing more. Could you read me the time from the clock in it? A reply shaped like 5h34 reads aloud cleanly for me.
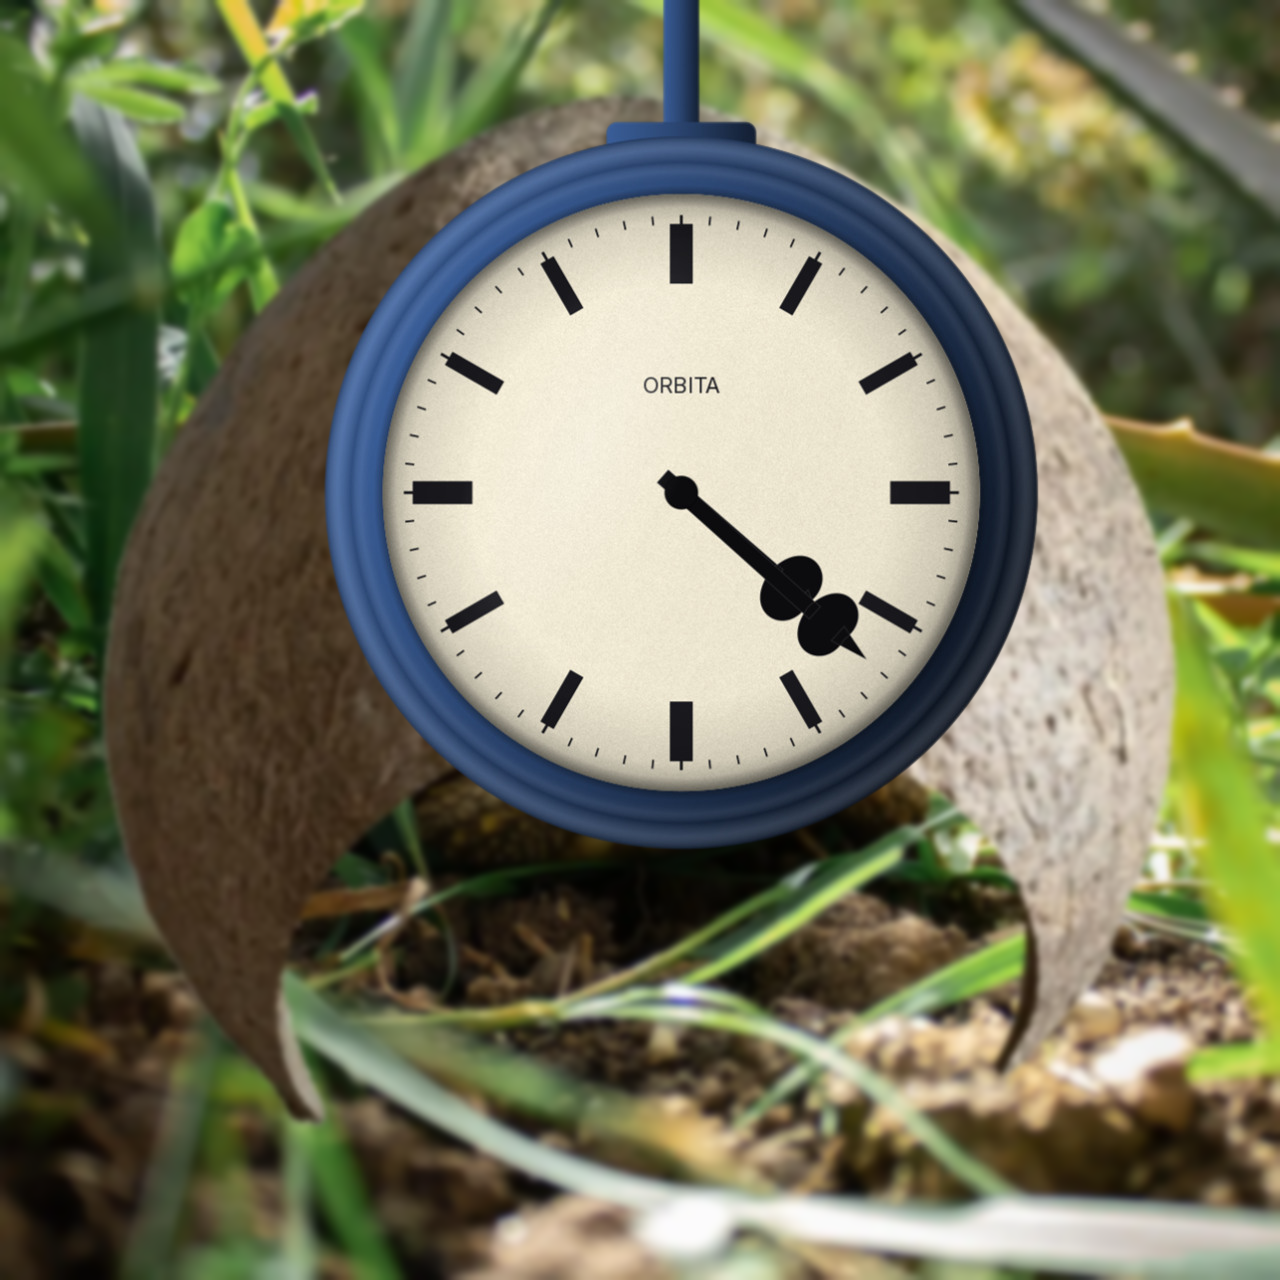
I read 4h22
